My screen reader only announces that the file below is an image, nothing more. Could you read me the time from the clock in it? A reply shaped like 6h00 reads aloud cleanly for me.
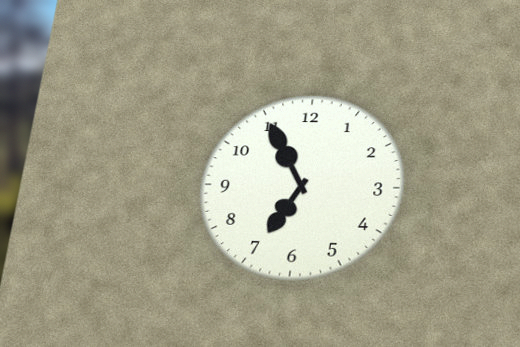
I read 6h55
